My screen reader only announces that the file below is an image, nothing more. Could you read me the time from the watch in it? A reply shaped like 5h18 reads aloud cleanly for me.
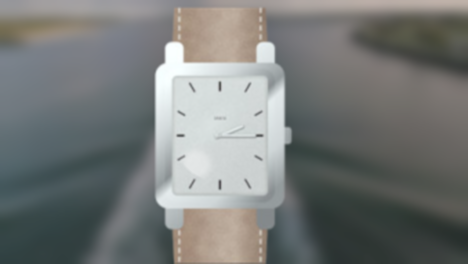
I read 2h15
